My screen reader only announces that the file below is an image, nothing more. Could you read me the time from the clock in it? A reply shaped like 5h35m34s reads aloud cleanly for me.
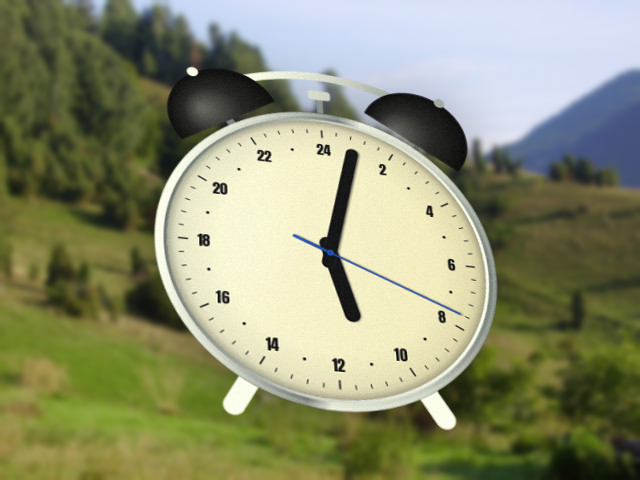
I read 11h02m19s
